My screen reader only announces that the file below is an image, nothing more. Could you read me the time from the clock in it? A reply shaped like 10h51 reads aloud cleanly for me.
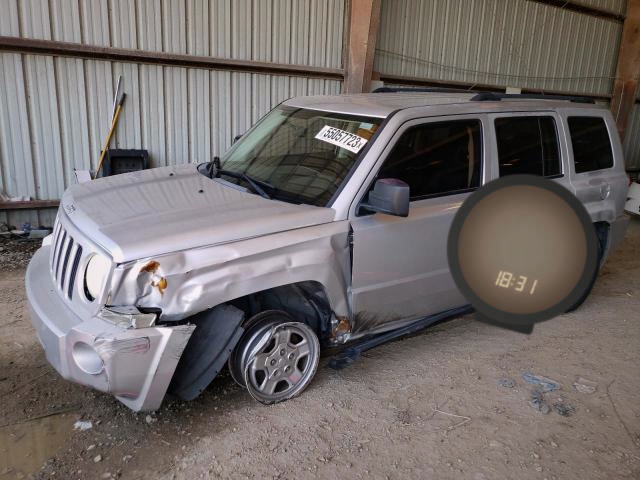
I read 18h31
